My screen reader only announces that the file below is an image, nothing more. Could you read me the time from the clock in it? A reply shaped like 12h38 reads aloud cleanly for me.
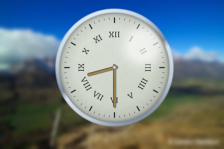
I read 8h30
